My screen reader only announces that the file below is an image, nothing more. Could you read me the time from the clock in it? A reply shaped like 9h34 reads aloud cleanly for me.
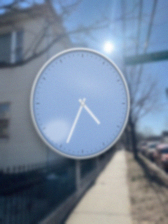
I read 4h34
